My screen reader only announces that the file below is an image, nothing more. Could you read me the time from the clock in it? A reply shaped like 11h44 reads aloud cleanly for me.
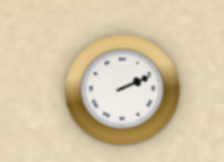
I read 2h11
